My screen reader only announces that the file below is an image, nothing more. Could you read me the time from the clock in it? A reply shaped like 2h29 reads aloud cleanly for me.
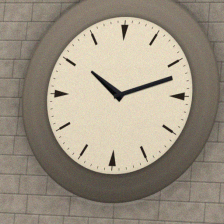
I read 10h12
